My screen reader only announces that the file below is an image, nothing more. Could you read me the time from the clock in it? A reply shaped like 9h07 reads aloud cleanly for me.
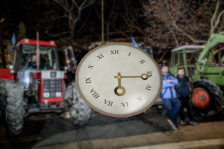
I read 6h16
